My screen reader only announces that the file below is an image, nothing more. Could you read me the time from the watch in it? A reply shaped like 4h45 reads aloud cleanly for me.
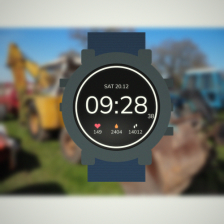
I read 9h28
